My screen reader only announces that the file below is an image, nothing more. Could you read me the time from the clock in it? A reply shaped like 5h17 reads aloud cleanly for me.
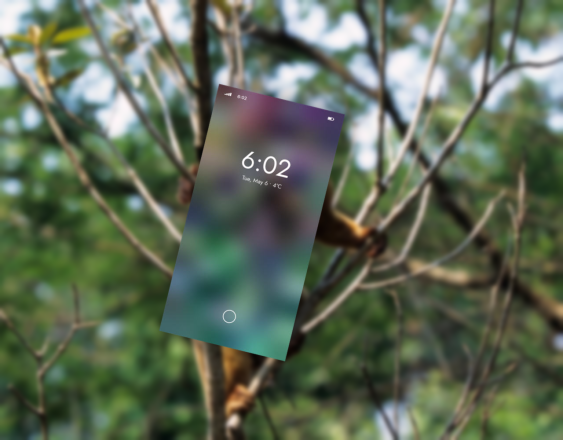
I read 6h02
